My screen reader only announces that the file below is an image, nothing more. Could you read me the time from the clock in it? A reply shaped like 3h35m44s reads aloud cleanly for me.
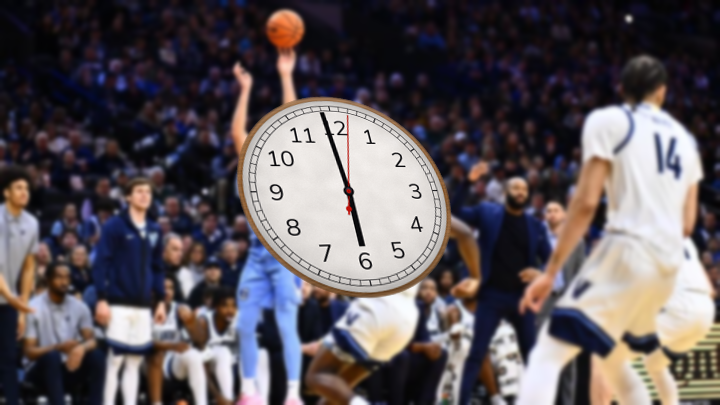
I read 5h59m02s
